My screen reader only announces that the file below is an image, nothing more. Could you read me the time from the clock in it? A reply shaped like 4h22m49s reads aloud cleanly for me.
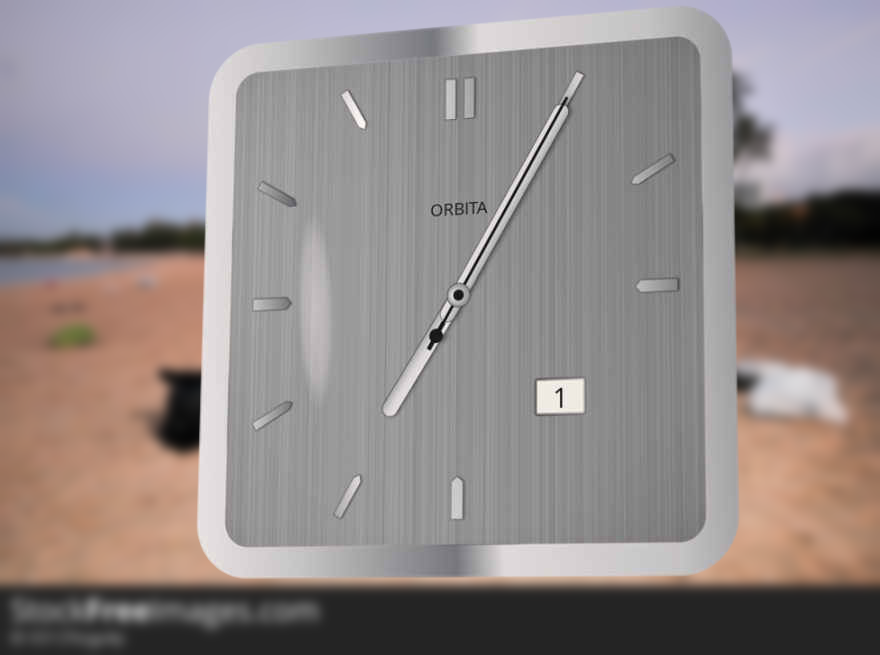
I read 7h05m05s
